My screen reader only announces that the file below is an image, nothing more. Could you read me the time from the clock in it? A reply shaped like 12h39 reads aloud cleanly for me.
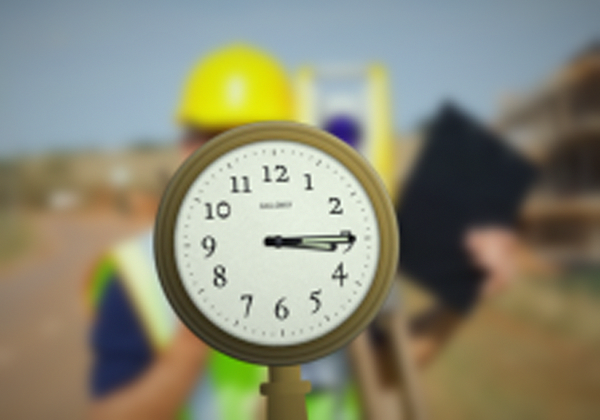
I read 3h15
